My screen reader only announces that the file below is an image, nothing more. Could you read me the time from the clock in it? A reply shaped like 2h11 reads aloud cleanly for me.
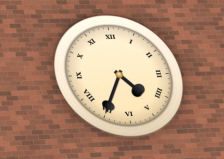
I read 4h35
